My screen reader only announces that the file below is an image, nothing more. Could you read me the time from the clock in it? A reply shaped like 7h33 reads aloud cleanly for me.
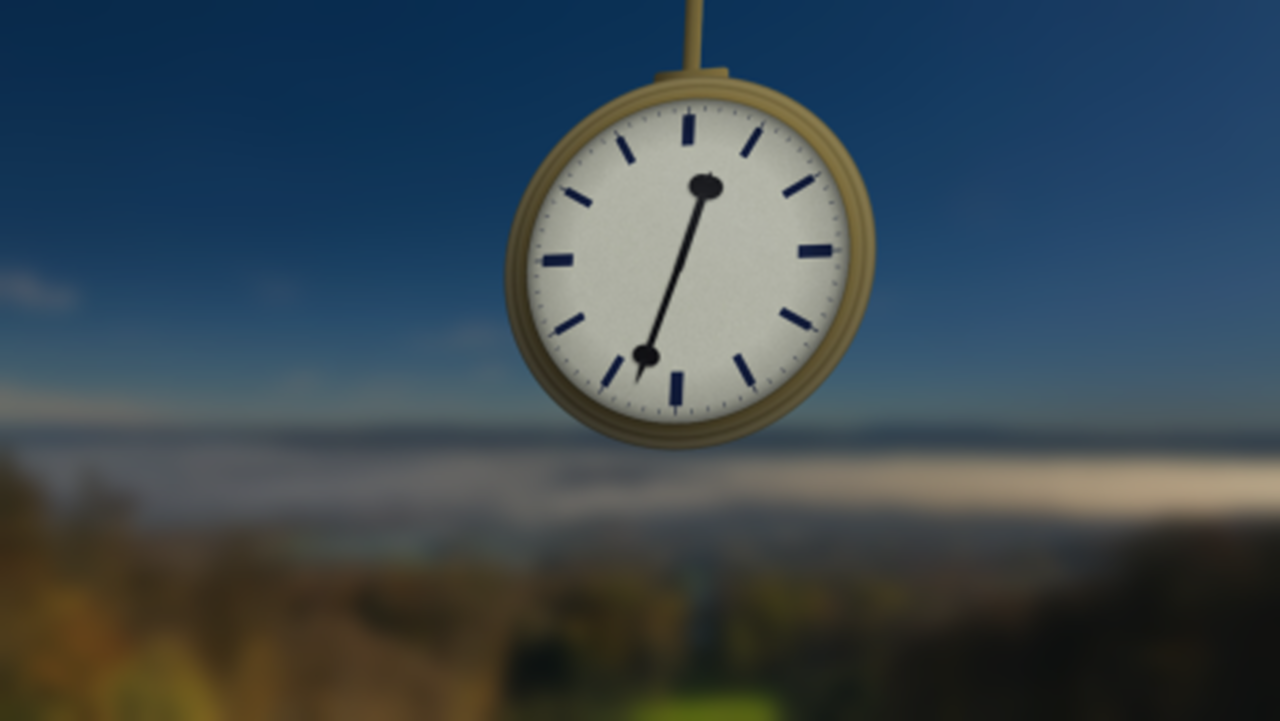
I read 12h33
